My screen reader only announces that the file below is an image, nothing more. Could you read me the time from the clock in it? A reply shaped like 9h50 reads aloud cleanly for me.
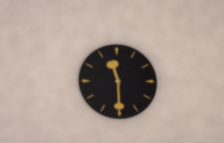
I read 11h30
